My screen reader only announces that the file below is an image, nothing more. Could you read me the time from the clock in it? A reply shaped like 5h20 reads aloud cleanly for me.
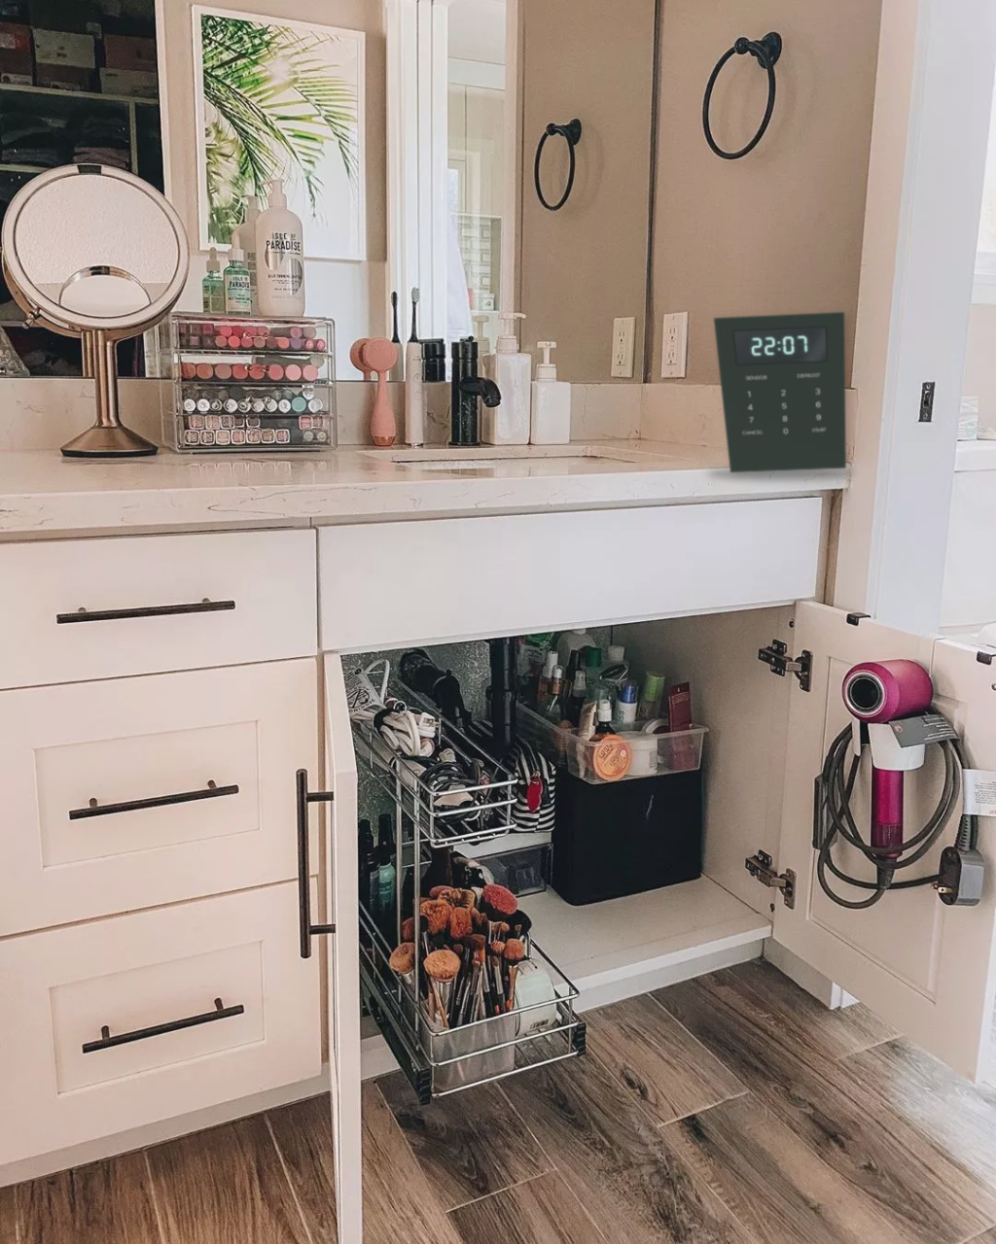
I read 22h07
